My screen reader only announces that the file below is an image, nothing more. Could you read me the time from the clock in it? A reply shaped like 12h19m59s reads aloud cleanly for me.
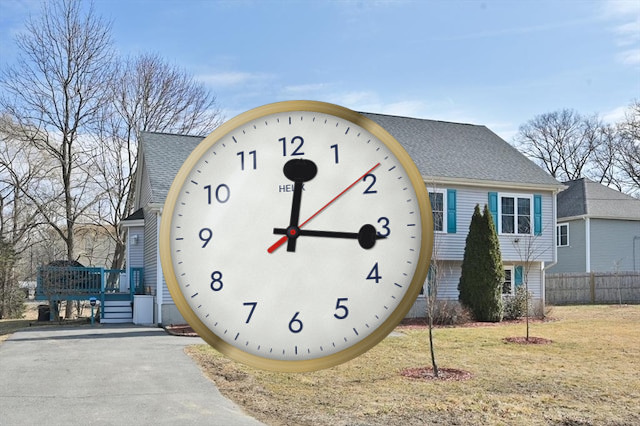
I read 12h16m09s
